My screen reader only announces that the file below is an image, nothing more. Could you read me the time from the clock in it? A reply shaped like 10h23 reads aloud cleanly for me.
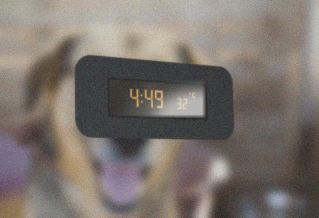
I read 4h49
